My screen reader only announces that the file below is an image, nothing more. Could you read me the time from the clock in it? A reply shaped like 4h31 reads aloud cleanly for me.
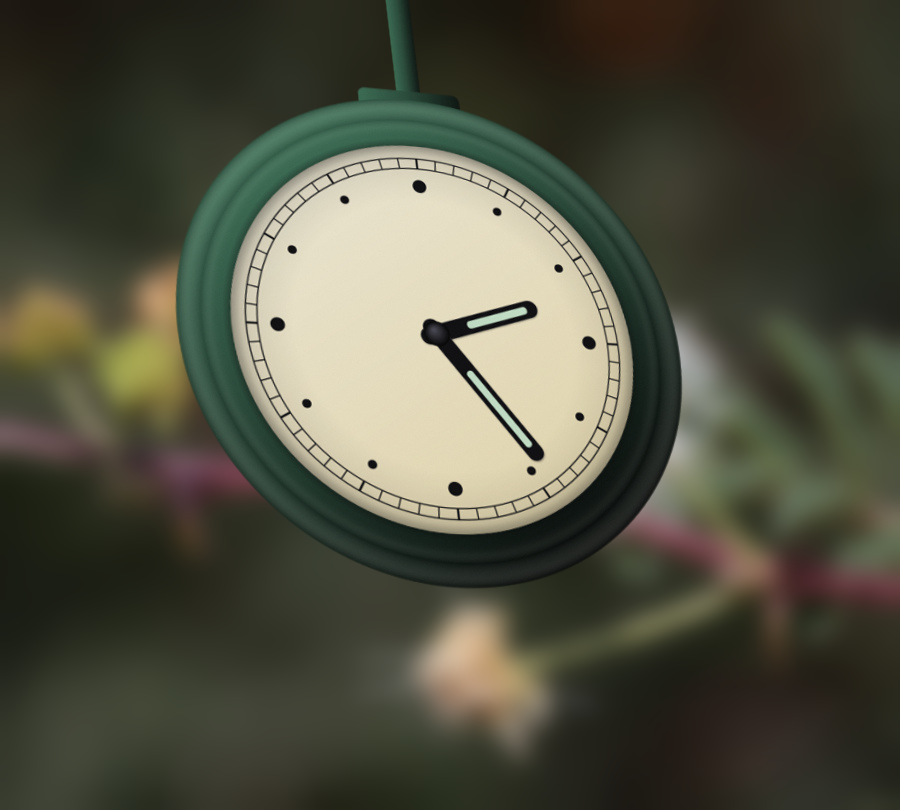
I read 2h24
